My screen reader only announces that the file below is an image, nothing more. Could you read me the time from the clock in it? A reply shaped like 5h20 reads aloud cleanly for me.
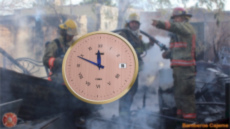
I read 11h49
